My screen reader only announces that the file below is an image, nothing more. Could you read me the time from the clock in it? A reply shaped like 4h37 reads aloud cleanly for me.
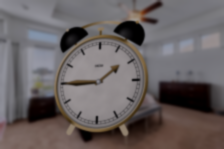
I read 1h45
